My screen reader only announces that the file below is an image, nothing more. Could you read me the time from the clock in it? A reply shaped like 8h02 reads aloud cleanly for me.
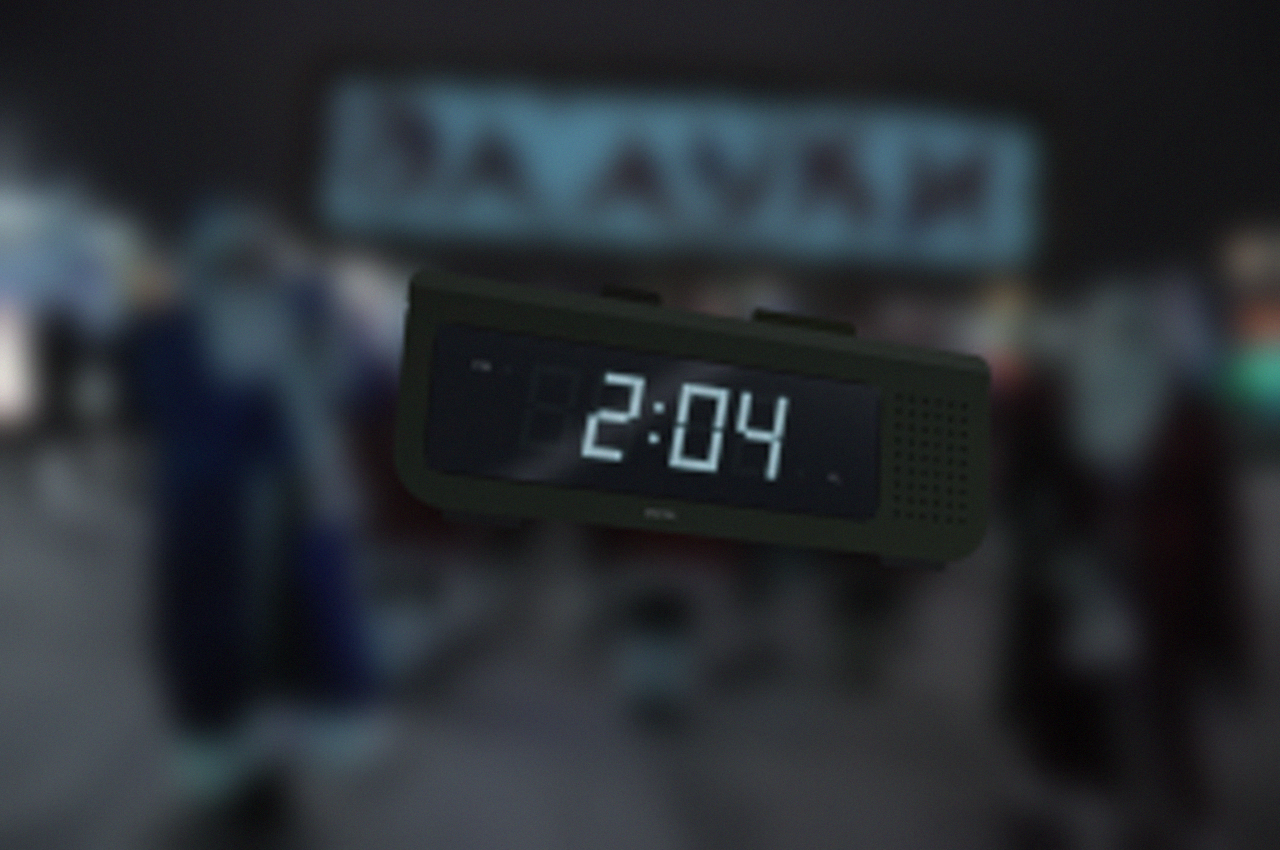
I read 2h04
